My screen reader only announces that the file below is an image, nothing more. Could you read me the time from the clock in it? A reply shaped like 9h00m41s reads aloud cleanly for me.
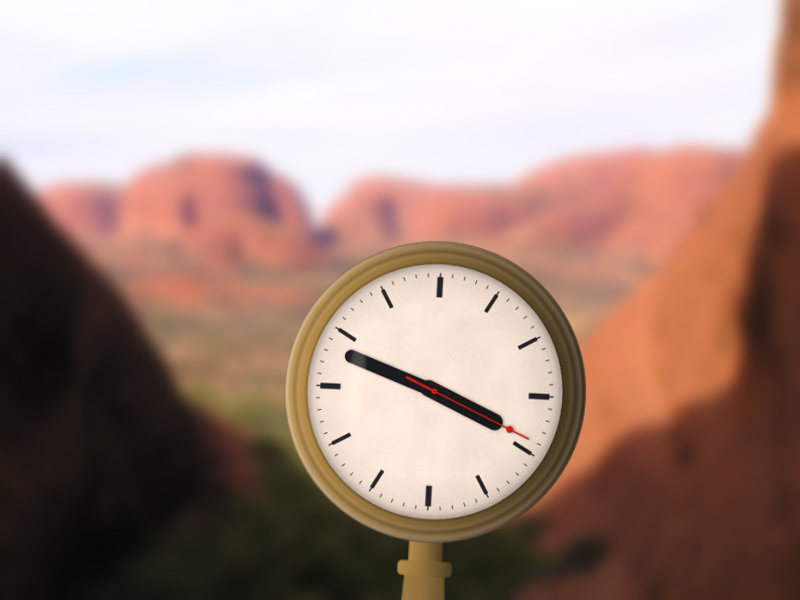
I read 3h48m19s
